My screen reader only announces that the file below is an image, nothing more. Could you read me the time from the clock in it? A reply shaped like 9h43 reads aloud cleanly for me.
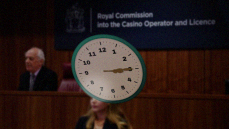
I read 3h15
